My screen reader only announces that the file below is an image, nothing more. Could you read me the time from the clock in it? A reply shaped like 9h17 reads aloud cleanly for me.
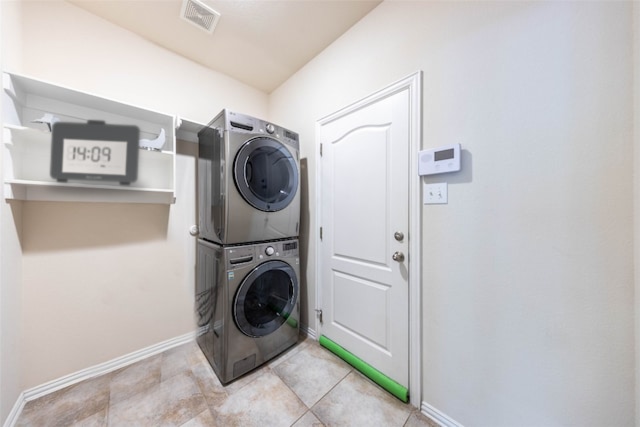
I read 14h09
